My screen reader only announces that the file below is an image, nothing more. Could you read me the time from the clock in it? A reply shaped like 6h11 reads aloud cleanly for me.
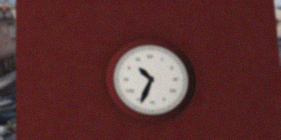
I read 10h34
